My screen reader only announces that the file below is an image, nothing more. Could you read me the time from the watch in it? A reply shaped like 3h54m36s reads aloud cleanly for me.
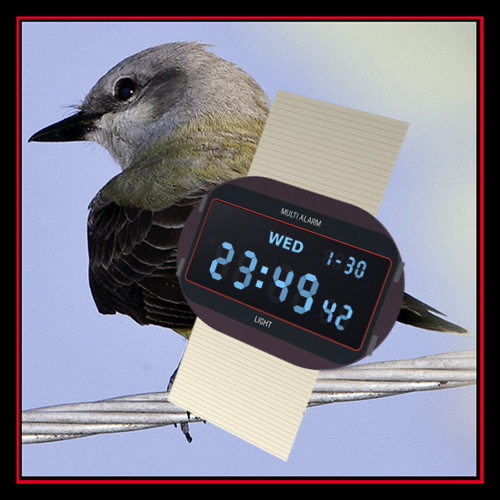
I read 23h49m42s
